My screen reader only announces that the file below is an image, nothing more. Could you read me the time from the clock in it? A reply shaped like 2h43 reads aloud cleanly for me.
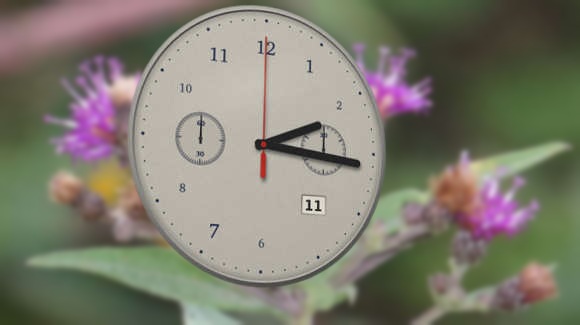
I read 2h16
